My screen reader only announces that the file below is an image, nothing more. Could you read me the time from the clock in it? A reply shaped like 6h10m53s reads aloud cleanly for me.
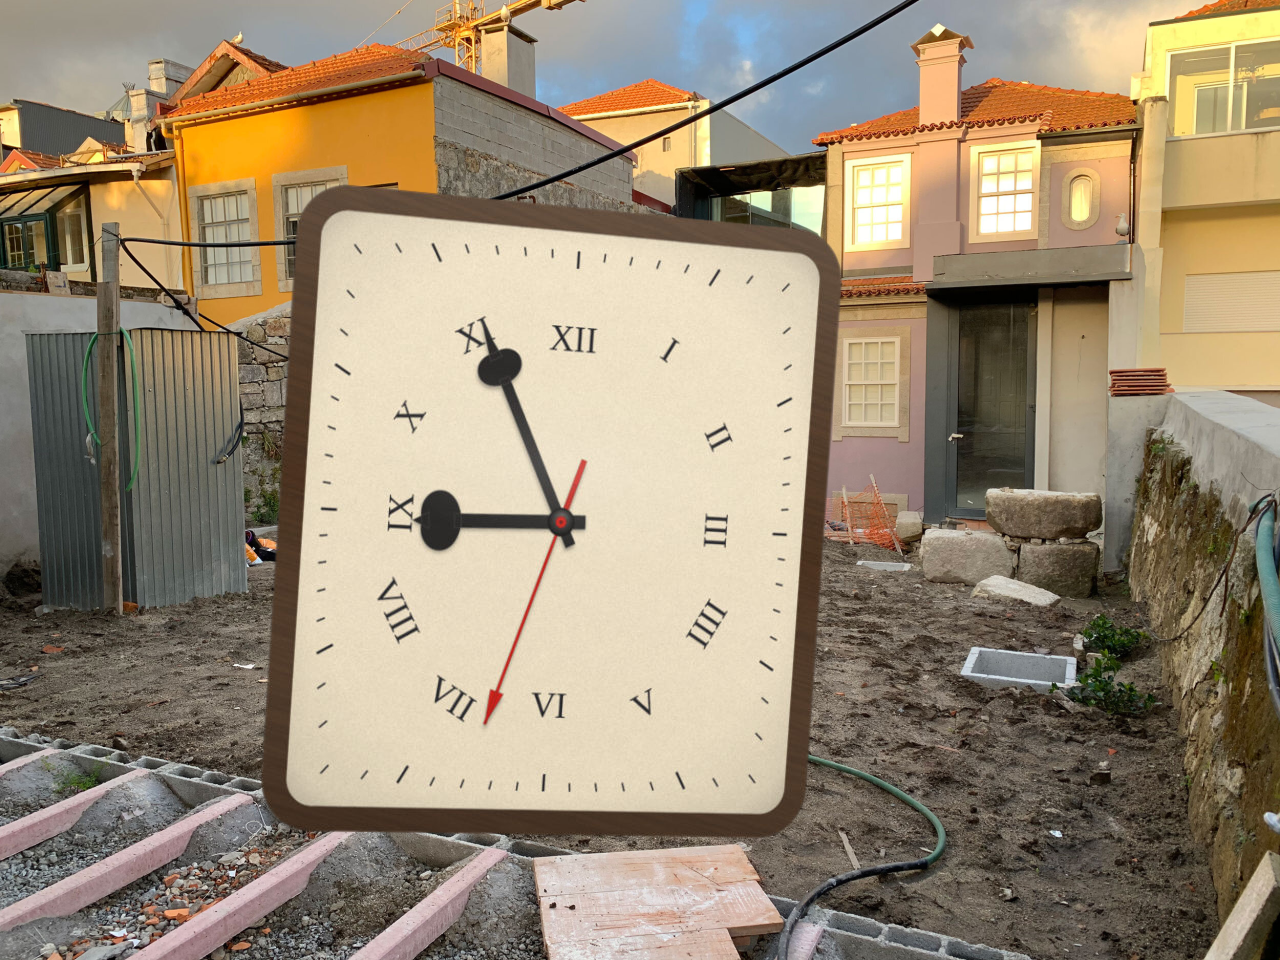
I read 8h55m33s
